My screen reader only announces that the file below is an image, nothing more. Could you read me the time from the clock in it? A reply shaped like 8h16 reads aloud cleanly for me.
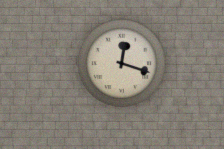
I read 12h18
